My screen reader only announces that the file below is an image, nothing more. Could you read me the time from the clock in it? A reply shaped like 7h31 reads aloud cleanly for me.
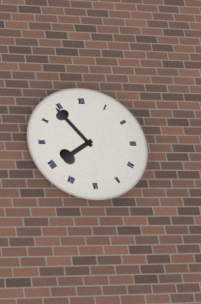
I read 7h54
